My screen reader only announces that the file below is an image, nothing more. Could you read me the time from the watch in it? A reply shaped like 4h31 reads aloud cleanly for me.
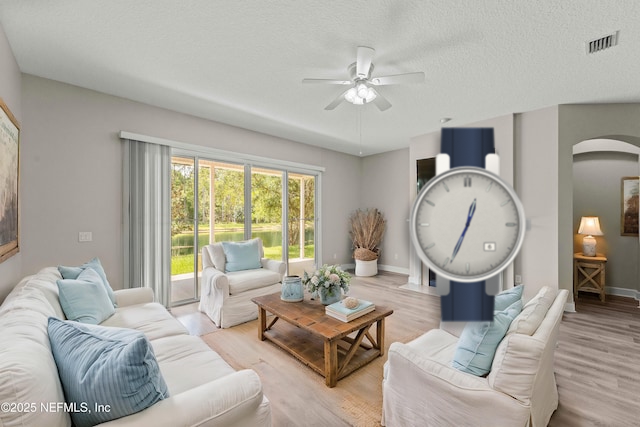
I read 12h34
